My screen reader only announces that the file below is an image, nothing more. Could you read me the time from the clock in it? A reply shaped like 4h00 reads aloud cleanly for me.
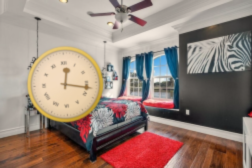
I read 12h17
